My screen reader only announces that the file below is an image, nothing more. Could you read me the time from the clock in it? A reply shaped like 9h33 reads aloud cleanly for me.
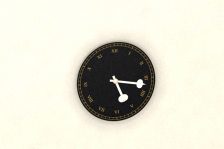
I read 5h17
